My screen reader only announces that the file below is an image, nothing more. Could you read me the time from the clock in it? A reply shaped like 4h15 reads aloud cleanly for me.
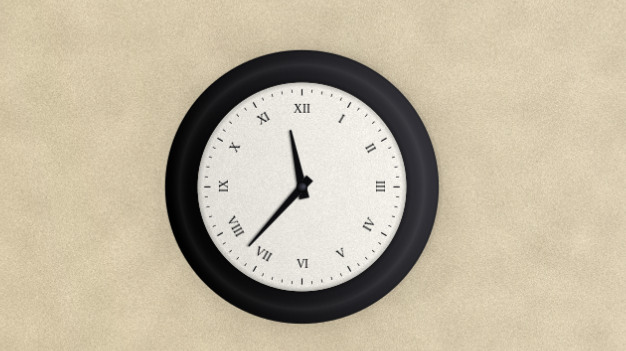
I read 11h37
